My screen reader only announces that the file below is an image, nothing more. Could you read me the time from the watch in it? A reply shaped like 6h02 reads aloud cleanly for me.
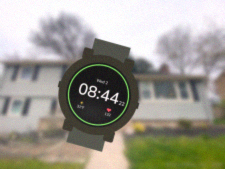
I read 8h44
